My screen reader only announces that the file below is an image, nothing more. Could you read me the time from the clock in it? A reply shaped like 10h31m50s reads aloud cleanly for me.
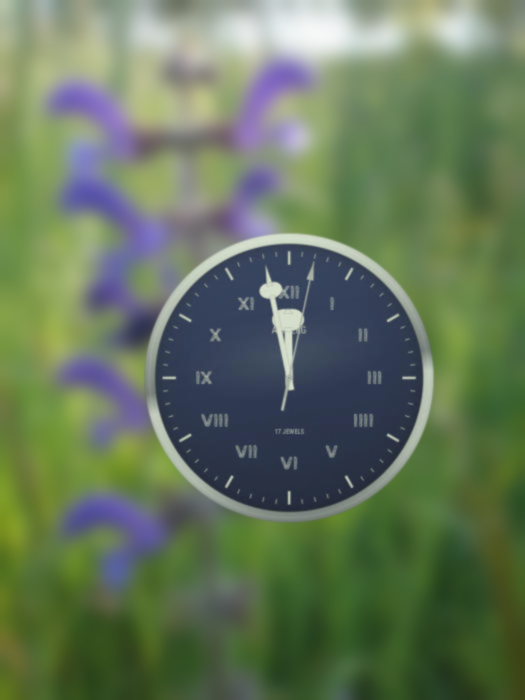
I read 11h58m02s
